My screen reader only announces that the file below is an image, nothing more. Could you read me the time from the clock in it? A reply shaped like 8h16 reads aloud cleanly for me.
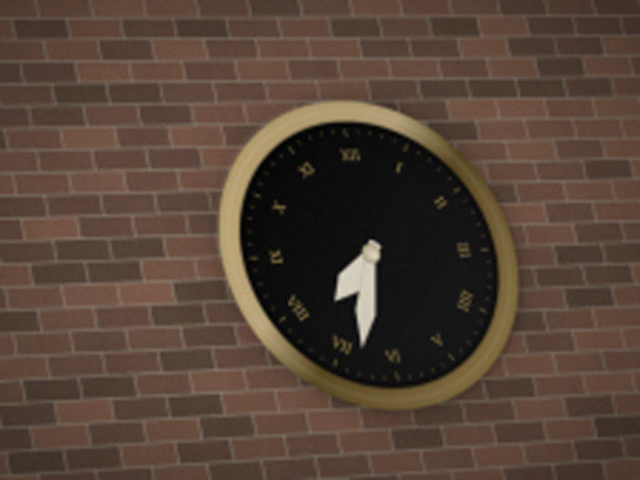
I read 7h33
